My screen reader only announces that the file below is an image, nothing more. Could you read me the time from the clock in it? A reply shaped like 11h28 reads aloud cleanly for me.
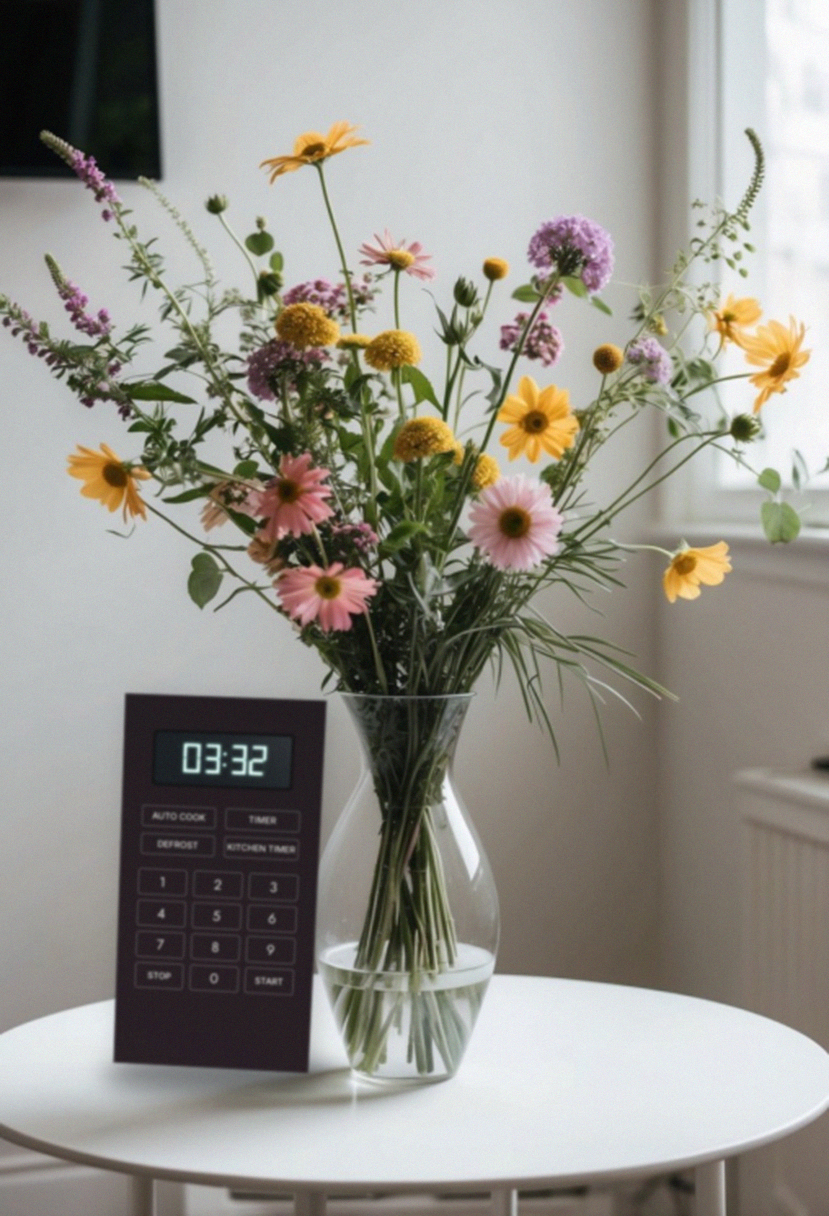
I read 3h32
